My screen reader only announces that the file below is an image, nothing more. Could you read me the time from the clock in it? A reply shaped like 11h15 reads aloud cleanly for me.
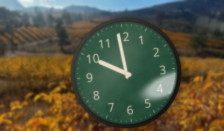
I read 9h59
